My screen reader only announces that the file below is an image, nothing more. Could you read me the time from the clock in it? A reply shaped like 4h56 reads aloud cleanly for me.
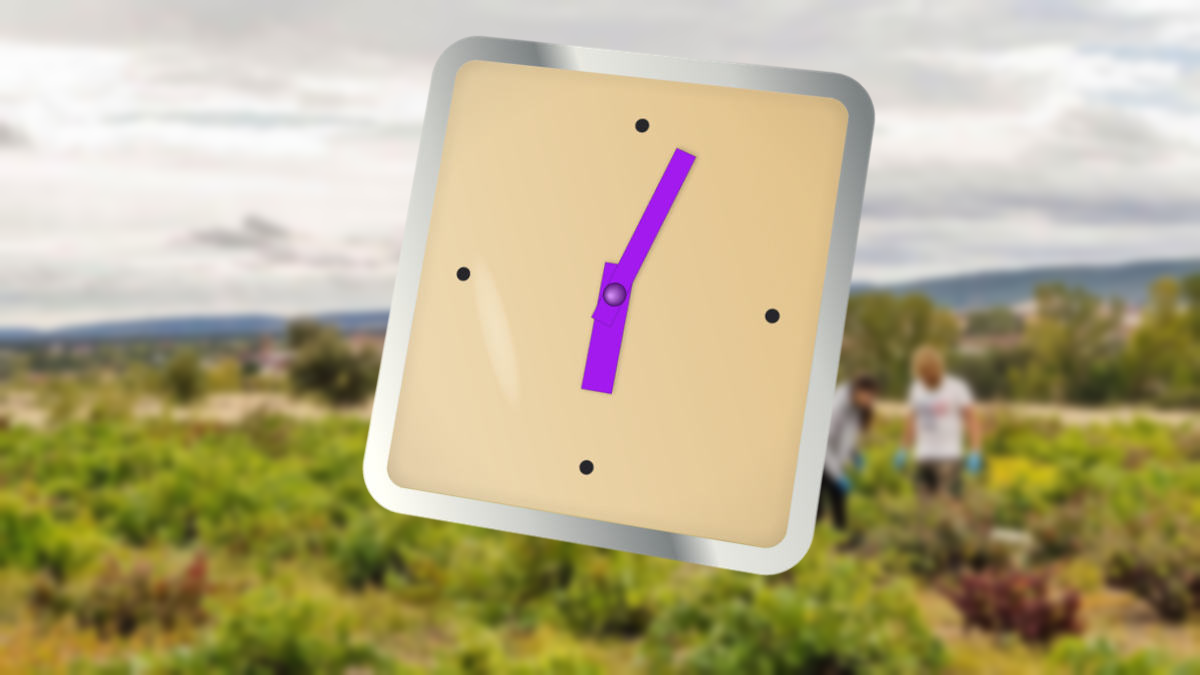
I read 6h03
